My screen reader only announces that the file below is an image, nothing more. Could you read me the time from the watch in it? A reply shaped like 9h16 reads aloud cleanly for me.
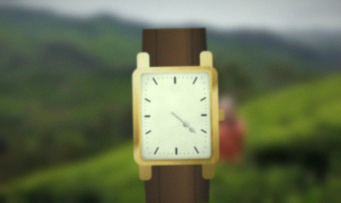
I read 4h22
